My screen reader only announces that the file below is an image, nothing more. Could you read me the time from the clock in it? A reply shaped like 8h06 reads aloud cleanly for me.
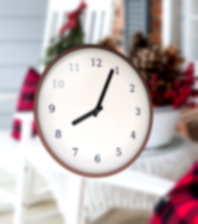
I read 8h04
